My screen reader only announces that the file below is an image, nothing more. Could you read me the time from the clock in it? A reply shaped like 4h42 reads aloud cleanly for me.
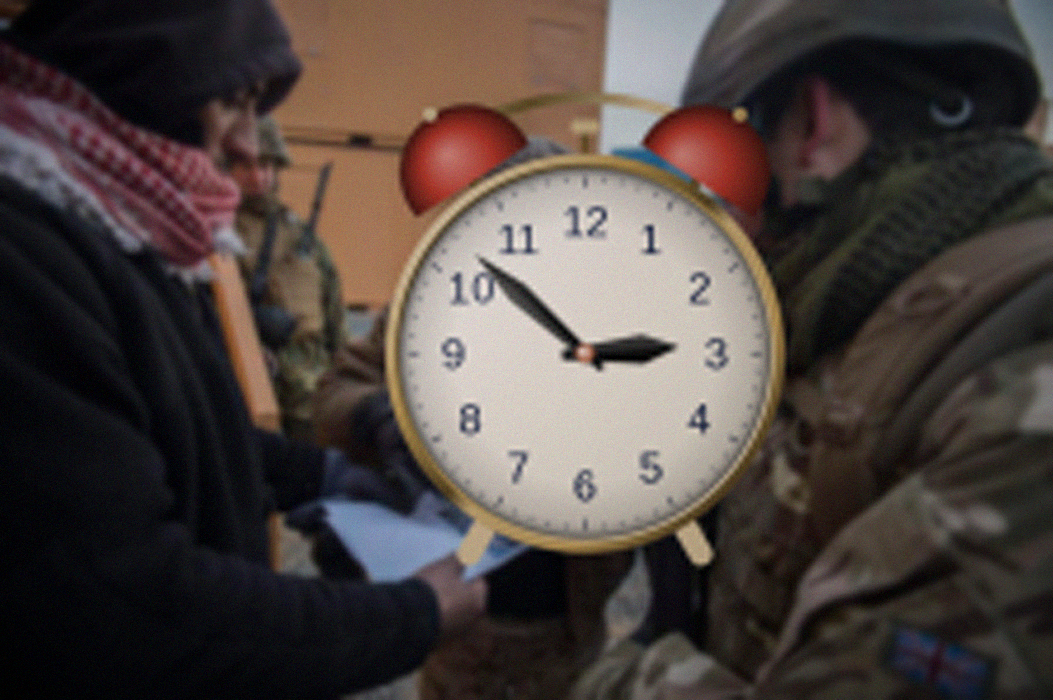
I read 2h52
